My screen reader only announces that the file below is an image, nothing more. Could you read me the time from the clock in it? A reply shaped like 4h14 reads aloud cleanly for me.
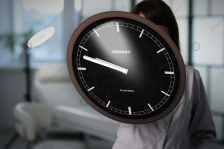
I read 9h48
